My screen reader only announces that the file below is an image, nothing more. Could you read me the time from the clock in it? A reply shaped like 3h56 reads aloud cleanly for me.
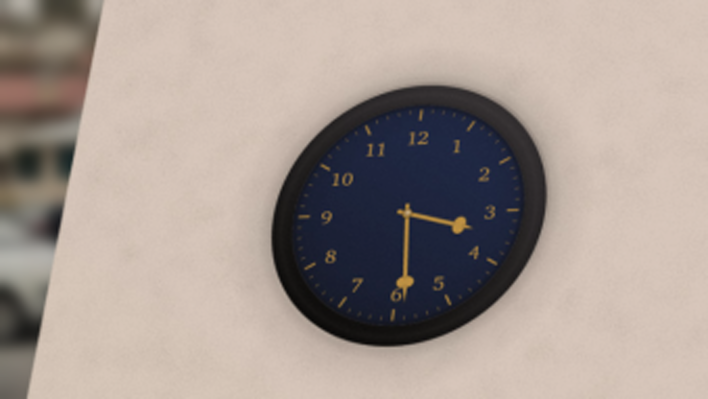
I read 3h29
